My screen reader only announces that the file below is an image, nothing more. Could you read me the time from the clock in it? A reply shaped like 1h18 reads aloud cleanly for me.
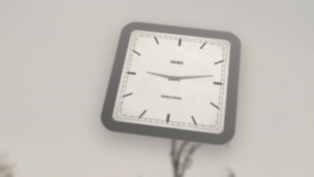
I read 9h13
